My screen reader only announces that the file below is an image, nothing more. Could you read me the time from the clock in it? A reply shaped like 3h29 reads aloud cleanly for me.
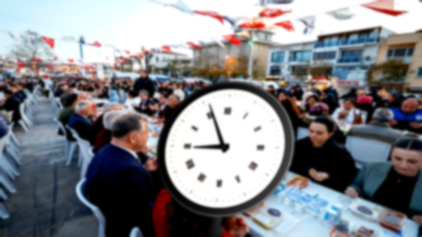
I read 8h56
